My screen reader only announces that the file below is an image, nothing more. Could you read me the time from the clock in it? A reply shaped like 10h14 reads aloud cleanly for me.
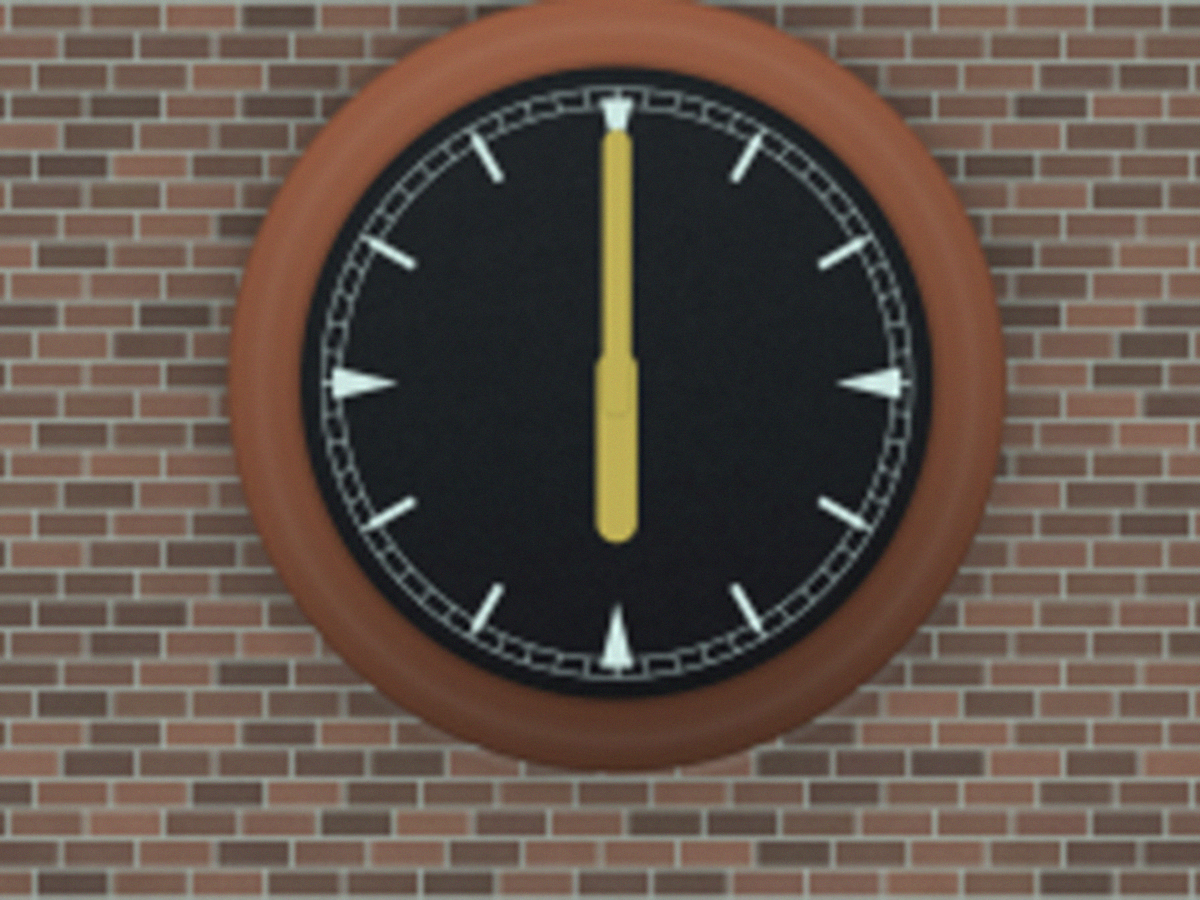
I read 6h00
